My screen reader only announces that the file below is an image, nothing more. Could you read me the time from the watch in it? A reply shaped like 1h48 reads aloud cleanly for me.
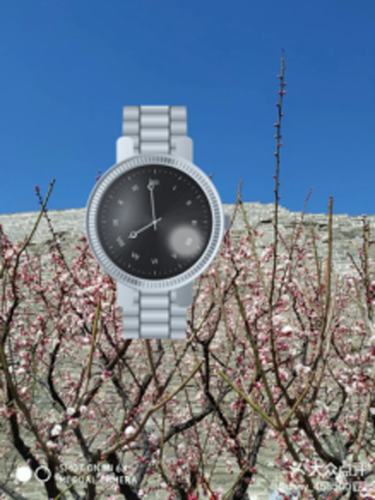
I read 7h59
